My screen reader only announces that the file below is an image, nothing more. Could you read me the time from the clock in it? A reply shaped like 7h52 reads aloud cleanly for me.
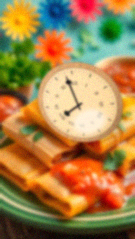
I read 7h58
